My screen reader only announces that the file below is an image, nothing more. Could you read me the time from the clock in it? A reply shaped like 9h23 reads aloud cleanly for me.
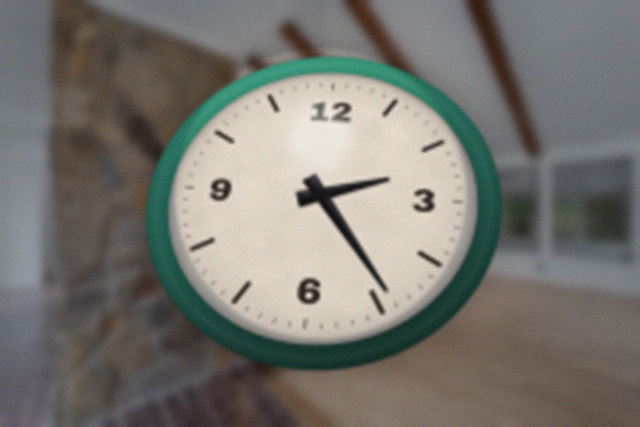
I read 2h24
